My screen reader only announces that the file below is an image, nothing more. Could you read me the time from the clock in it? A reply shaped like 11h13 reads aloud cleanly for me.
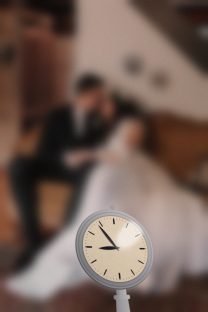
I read 8h54
